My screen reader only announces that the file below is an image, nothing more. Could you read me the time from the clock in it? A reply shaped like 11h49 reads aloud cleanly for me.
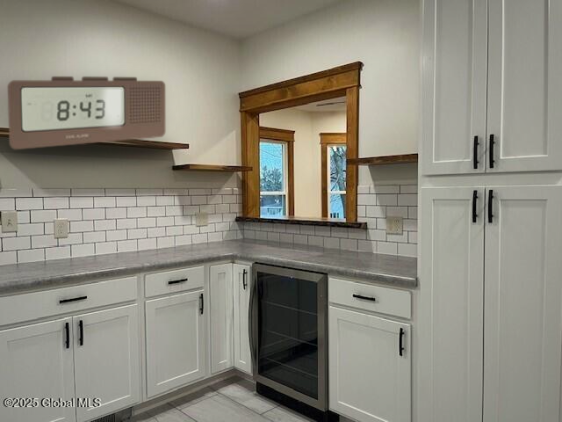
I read 8h43
